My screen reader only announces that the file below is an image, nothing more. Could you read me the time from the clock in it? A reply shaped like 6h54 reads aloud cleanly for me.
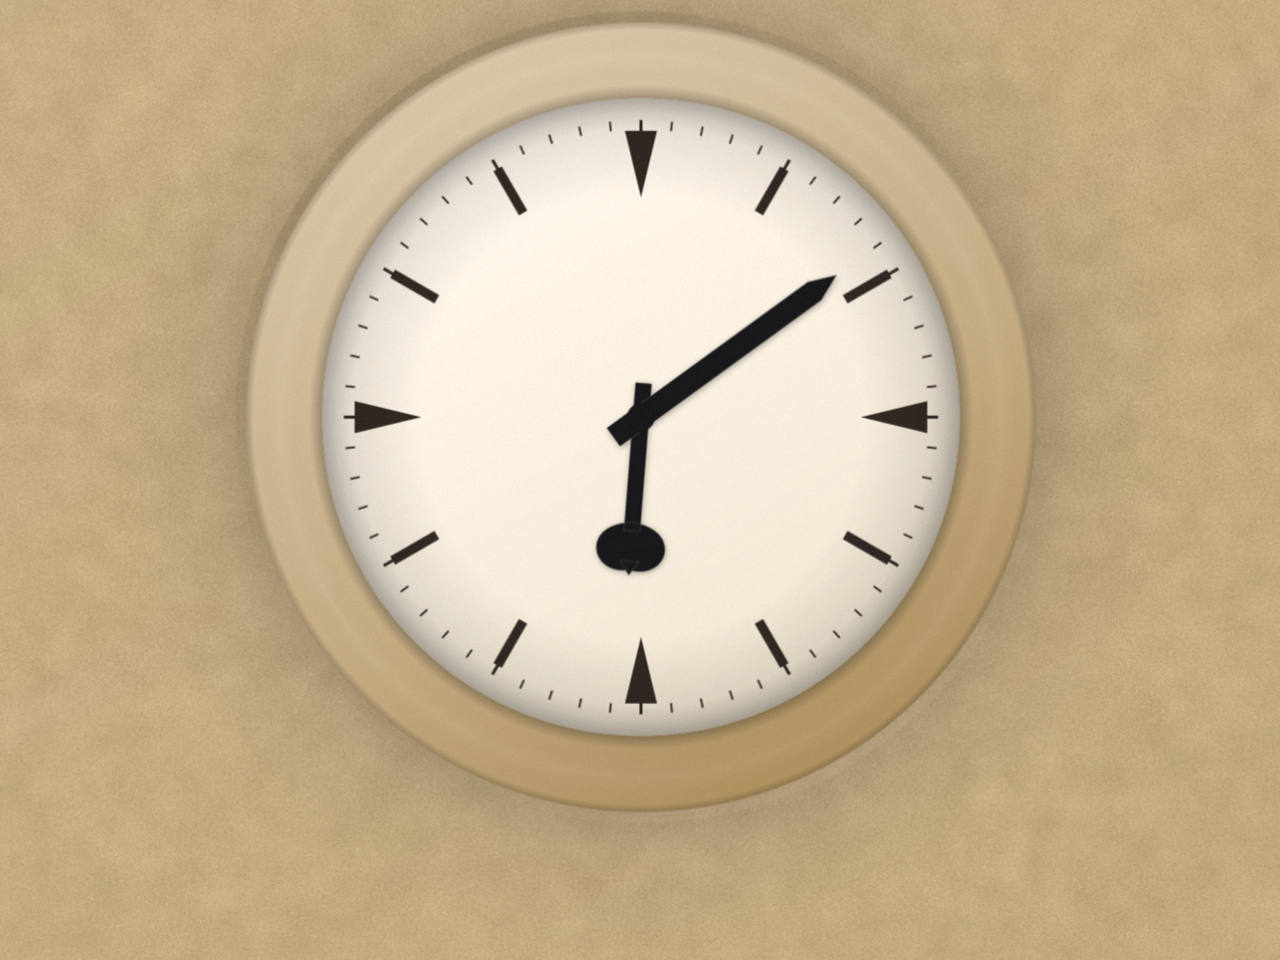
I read 6h09
